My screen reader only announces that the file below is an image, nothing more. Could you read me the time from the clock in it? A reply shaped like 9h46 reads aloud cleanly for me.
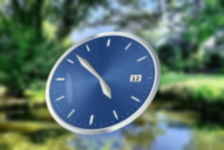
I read 4h52
